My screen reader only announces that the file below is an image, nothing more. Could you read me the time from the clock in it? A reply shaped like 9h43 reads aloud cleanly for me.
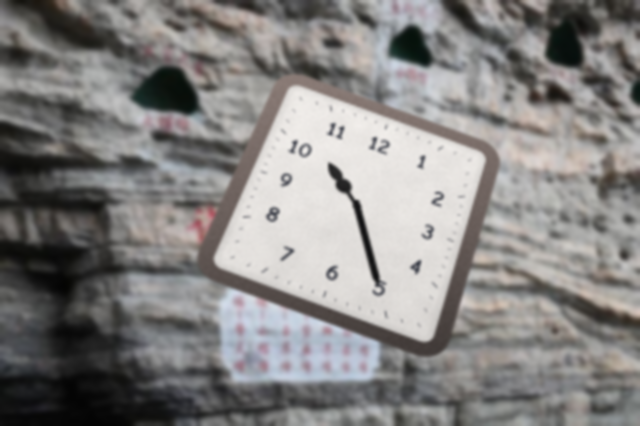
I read 10h25
